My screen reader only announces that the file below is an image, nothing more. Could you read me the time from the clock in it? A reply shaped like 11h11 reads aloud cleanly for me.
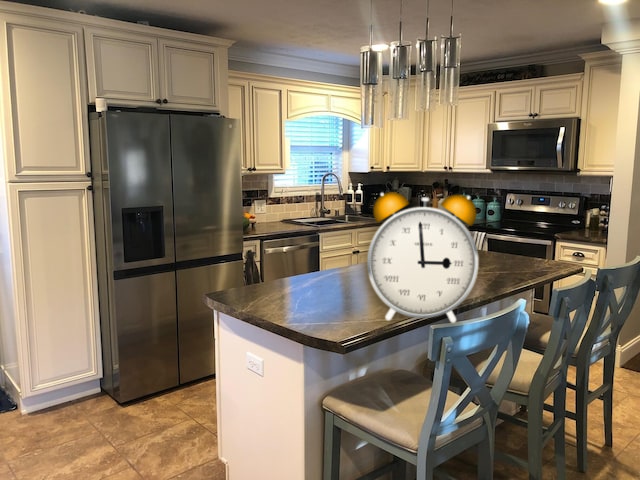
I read 2h59
